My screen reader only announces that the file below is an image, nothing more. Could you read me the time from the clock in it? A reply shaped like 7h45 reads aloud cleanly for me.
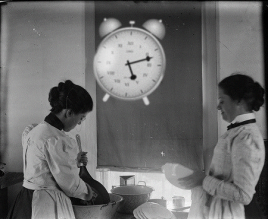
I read 5h12
